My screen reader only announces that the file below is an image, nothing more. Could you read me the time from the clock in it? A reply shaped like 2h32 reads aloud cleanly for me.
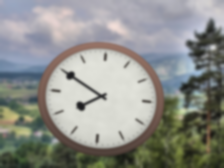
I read 7h50
